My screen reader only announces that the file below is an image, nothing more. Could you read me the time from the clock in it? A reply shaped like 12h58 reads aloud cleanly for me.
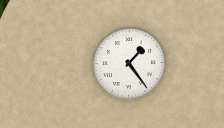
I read 1h24
